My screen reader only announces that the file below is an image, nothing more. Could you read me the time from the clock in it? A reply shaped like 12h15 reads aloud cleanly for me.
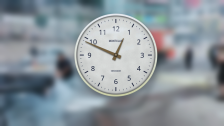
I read 12h49
